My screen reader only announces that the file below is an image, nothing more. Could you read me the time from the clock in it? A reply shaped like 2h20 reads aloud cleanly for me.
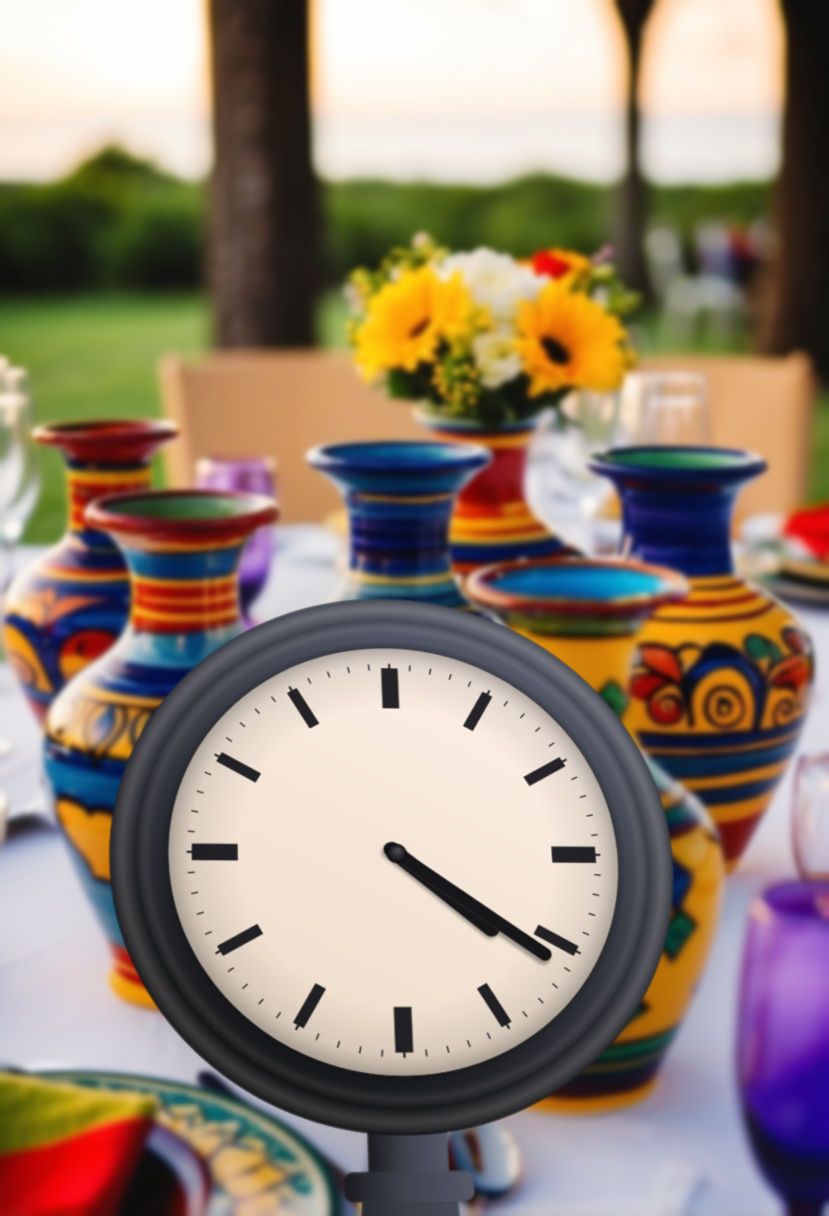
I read 4h21
